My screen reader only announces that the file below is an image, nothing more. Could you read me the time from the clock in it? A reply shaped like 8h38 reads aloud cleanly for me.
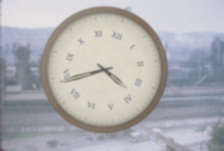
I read 3h39
